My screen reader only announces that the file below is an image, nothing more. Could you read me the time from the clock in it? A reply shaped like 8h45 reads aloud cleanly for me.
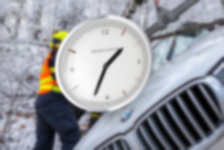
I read 1h34
